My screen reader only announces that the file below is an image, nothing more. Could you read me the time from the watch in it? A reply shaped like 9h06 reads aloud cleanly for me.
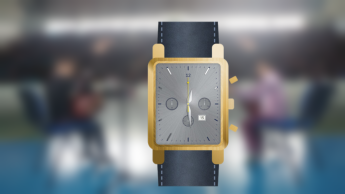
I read 12h29
